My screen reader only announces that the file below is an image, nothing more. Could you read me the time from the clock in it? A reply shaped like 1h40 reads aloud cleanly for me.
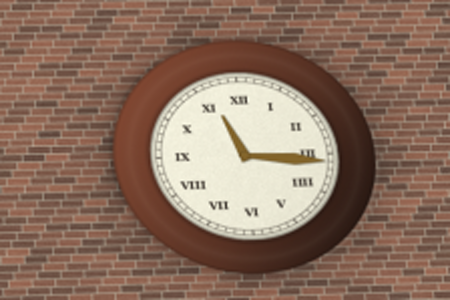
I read 11h16
